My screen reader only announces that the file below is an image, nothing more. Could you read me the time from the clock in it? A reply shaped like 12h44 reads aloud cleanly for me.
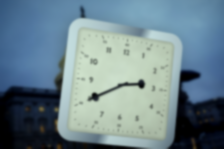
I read 2h40
